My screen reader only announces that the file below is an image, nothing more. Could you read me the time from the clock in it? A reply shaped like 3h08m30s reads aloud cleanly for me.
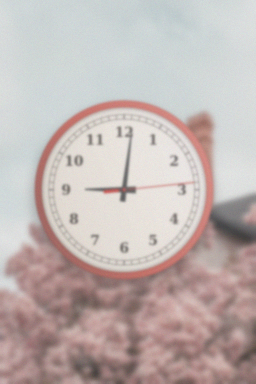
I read 9h01m14s
